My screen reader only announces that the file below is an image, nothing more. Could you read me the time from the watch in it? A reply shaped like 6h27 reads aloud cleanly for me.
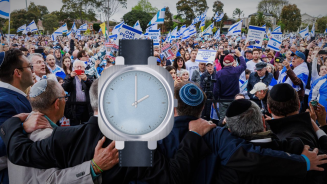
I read 2h00
